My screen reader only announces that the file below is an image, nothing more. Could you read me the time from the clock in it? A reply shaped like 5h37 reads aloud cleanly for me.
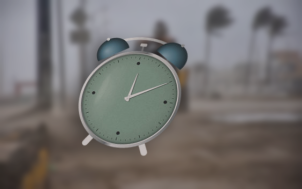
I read 12h10
